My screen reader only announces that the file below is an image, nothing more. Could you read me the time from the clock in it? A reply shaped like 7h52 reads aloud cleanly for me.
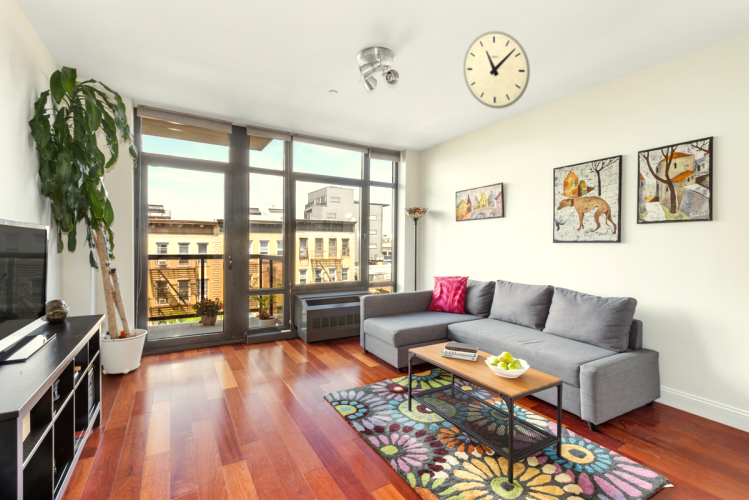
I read 11h08
